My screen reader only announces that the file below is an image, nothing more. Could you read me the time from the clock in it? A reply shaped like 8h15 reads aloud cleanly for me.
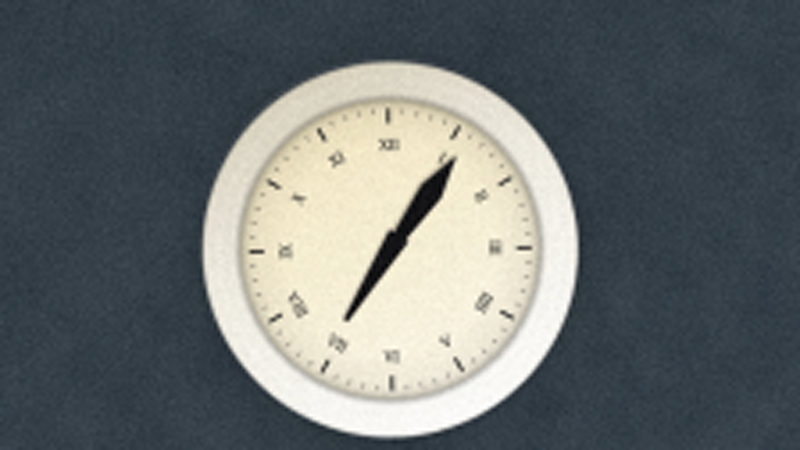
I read 7h06
